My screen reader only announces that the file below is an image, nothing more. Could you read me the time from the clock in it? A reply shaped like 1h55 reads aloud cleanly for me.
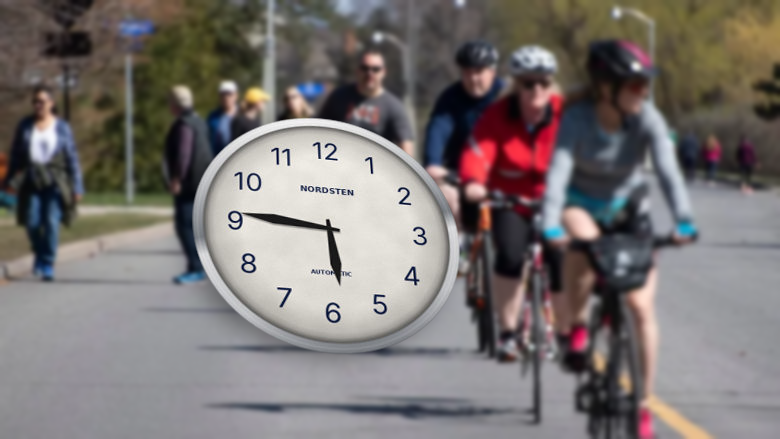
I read 5h46
